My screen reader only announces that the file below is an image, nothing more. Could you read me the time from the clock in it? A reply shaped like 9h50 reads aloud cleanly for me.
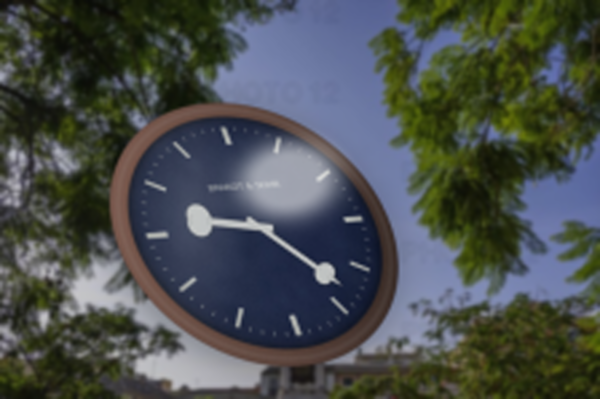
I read 9h23
